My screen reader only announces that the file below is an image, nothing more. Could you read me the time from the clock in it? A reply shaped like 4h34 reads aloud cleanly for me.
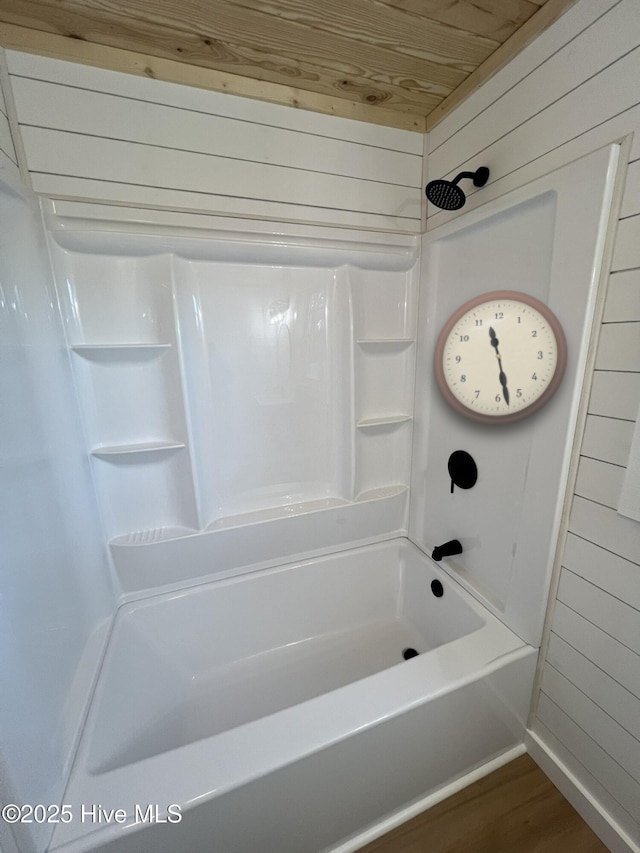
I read 11h28
